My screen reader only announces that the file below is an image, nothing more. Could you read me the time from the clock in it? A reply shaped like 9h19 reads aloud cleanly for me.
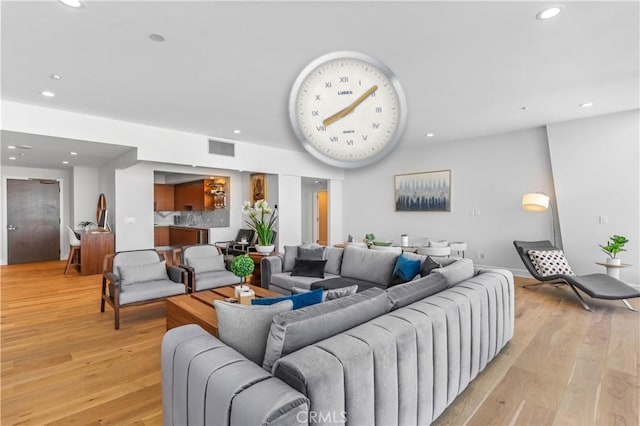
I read 8h09
